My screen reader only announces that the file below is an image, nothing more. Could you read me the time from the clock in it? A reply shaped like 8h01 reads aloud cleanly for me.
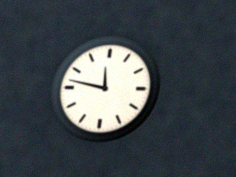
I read 11h47
